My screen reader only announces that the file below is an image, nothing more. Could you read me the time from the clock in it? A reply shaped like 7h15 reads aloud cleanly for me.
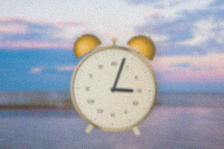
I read 3h03
